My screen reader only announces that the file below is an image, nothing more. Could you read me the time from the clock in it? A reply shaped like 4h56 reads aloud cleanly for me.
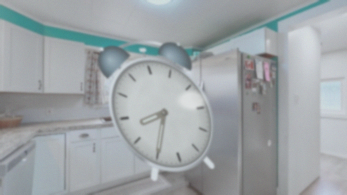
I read 8h35
